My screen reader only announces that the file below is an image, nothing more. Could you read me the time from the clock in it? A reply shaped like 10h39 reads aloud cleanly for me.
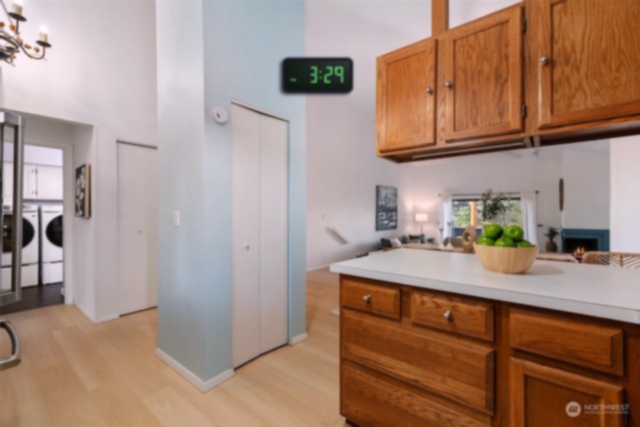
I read 3h29
